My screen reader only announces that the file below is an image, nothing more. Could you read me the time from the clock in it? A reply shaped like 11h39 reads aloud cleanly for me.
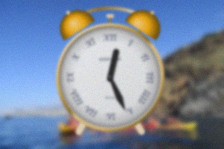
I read 12h26
